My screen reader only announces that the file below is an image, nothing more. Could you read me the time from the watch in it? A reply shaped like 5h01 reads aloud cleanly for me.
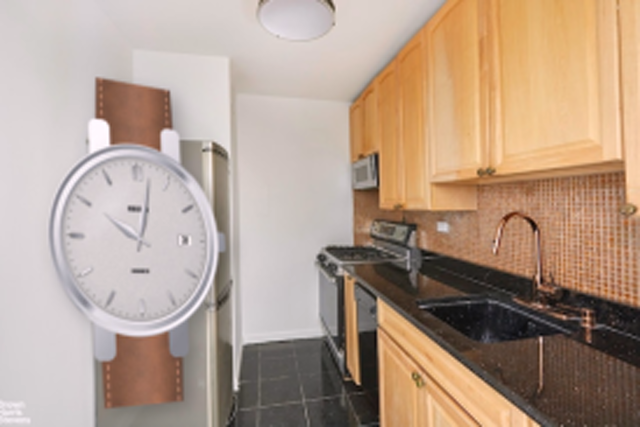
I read 10h02
